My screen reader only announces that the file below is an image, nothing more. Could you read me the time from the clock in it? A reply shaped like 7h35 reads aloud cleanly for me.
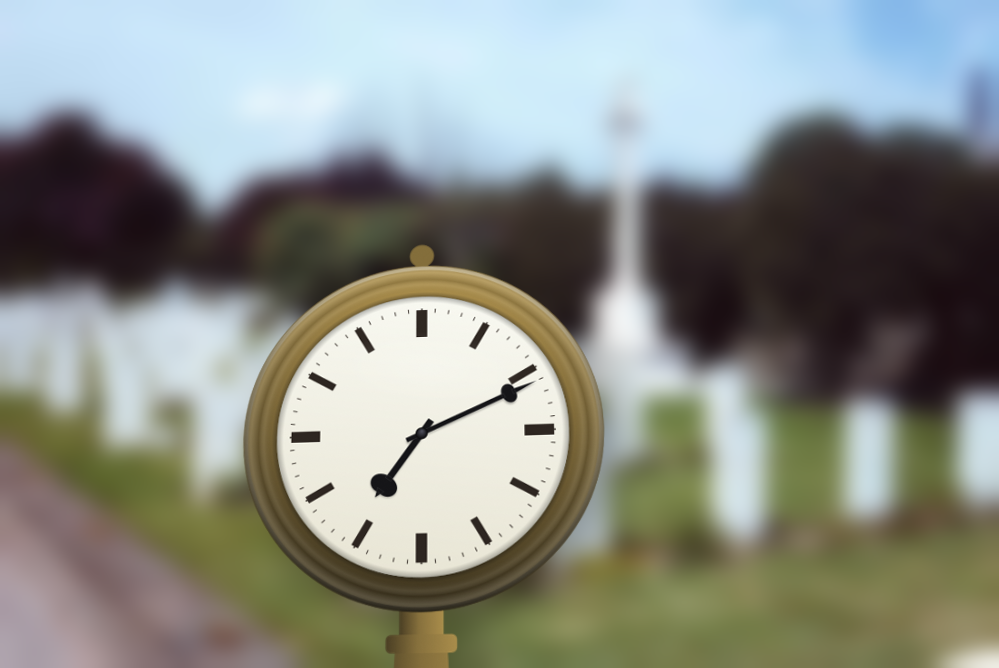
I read 7h11
